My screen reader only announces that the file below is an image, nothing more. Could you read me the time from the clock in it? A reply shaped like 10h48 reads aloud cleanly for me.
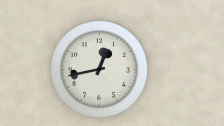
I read 12h43
